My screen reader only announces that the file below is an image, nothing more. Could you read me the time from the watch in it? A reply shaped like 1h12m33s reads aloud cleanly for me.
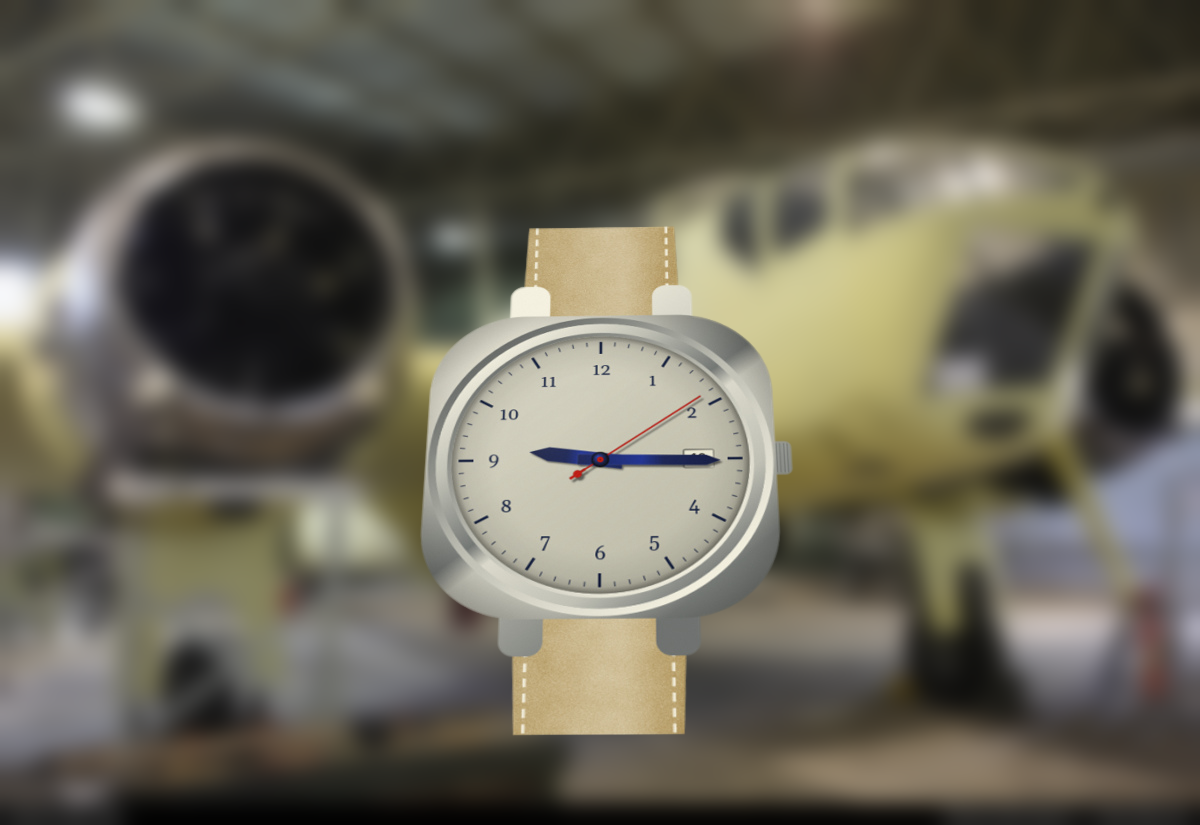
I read 9h15m09s
